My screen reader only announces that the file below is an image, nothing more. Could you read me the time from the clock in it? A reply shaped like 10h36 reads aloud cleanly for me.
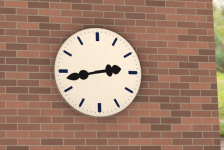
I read 2h43
